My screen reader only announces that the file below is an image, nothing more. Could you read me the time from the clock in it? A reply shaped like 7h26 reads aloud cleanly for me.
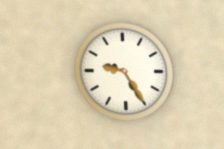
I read 9h25
